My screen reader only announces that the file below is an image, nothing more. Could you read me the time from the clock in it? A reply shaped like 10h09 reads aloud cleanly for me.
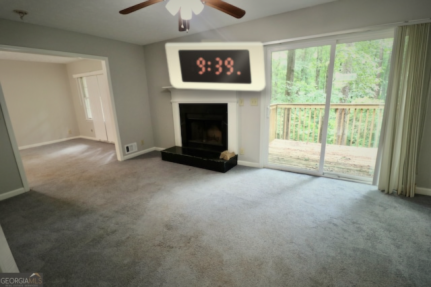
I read 9h39
